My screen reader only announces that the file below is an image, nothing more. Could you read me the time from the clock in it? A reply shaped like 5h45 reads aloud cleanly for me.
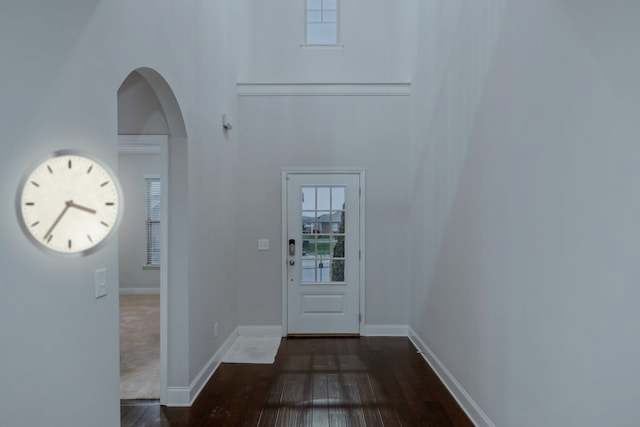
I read 3h36
